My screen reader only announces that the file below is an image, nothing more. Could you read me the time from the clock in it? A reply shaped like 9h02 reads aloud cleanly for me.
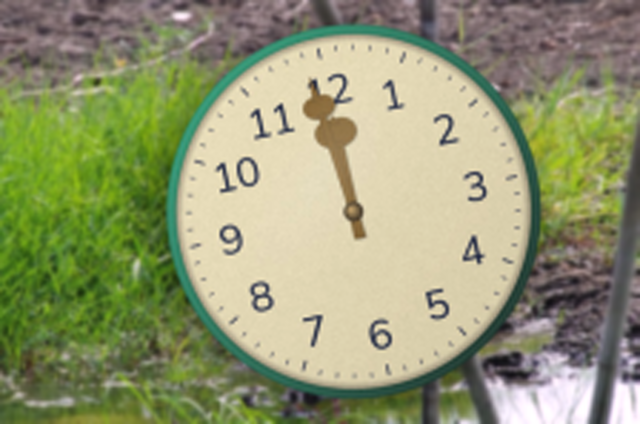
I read 11h59
